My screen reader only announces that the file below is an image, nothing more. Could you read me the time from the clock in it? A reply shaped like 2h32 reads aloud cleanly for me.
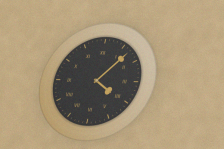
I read 4h07
